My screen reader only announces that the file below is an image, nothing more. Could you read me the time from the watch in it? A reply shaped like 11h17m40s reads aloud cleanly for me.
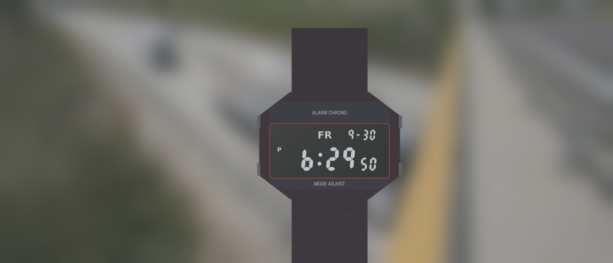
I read 6h29m50s
